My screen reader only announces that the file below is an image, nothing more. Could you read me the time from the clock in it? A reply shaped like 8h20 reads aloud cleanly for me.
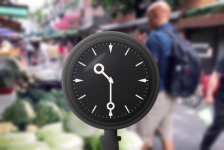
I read 10h30
